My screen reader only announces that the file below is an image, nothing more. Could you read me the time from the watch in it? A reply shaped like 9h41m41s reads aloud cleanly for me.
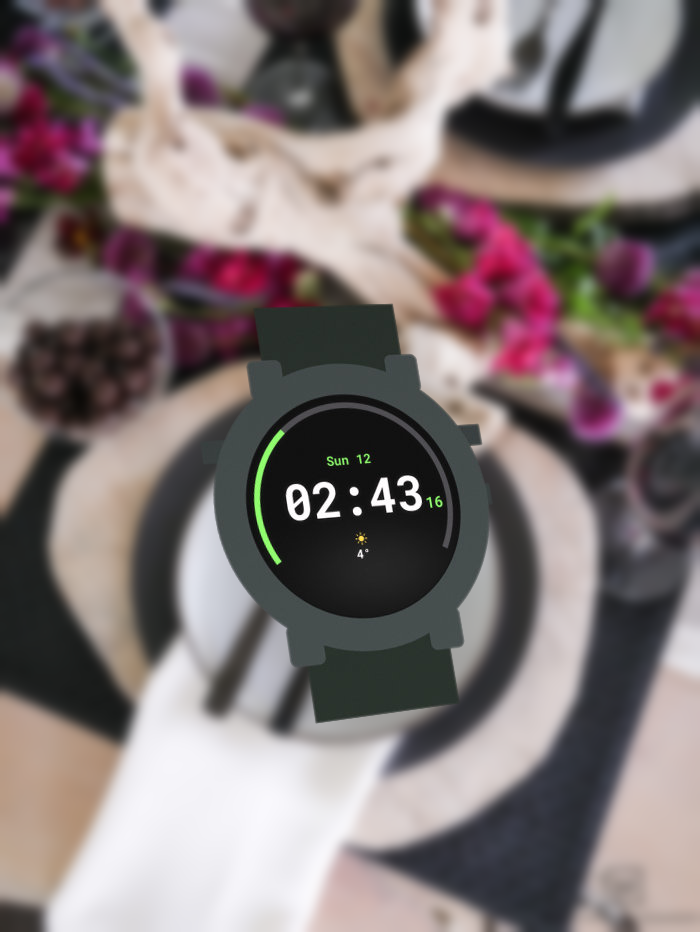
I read 2h43m16s
